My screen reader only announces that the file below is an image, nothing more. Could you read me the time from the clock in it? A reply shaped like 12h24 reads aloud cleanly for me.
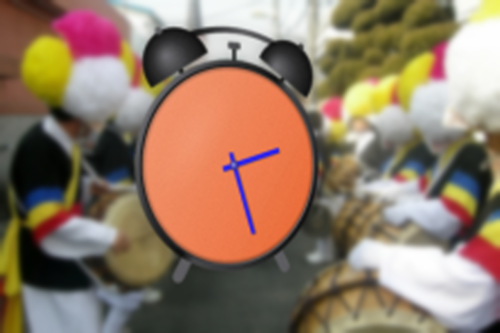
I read 2h27
